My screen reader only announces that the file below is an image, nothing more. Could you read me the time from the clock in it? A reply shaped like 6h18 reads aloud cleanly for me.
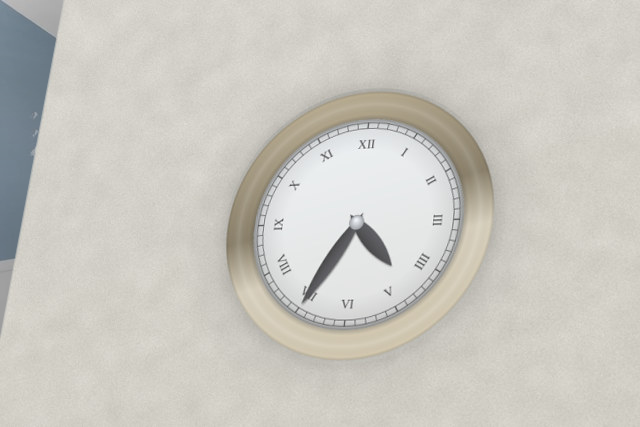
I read 4h35
